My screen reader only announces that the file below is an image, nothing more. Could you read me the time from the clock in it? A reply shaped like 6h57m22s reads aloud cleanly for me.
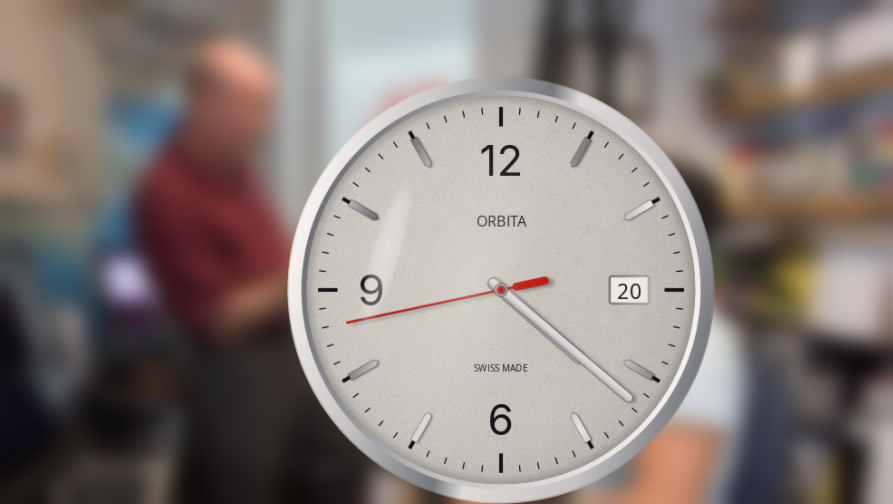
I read 4h21m43s
